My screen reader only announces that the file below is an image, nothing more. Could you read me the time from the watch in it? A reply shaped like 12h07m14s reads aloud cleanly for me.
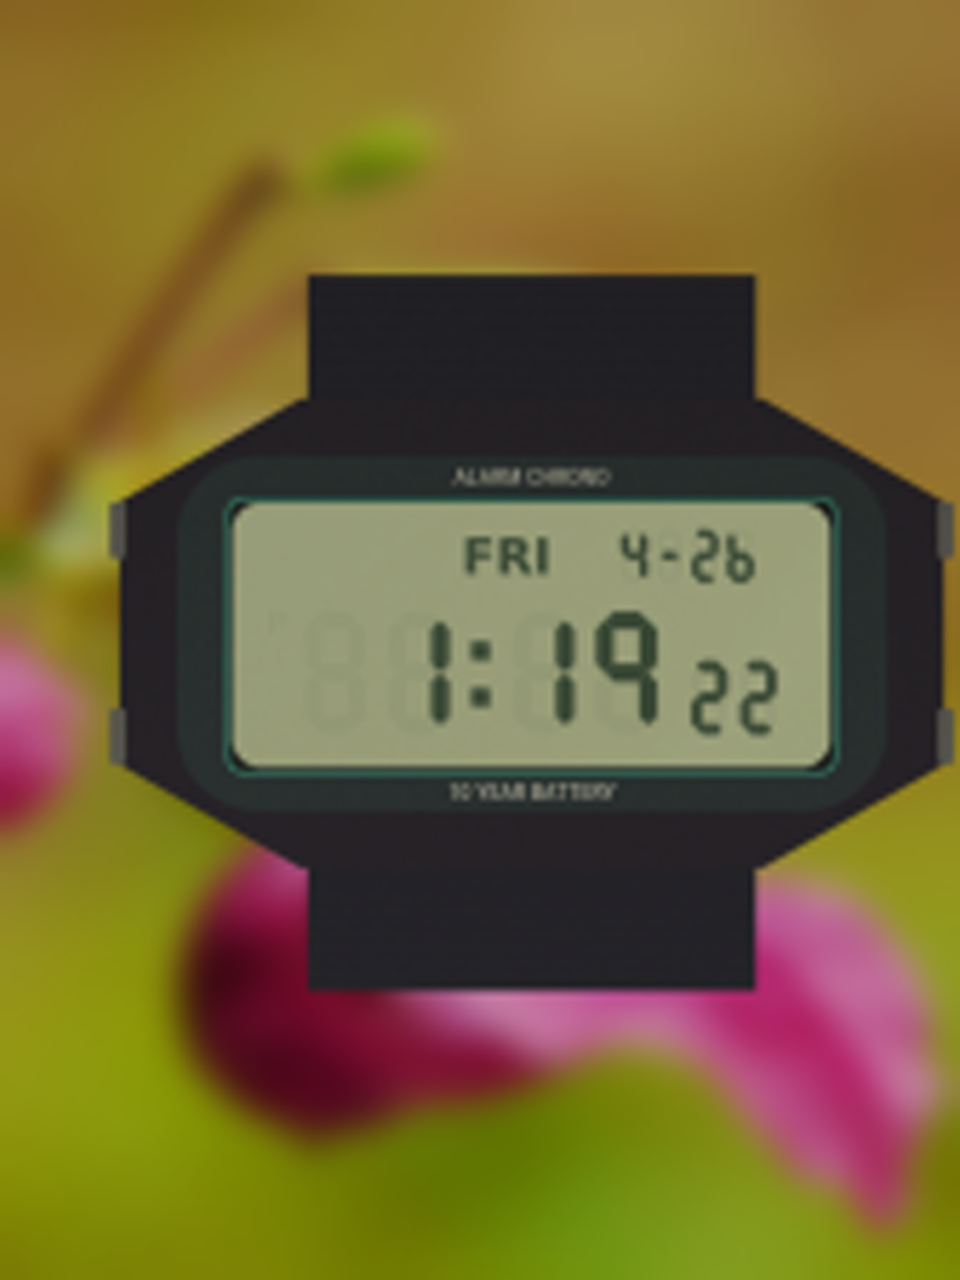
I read 1h19m22s
